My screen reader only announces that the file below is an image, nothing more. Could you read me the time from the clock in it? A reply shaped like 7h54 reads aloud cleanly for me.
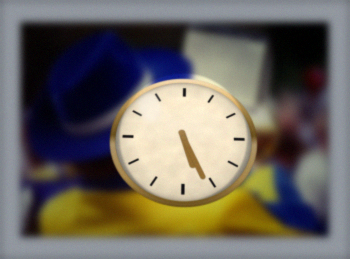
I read 5h26
